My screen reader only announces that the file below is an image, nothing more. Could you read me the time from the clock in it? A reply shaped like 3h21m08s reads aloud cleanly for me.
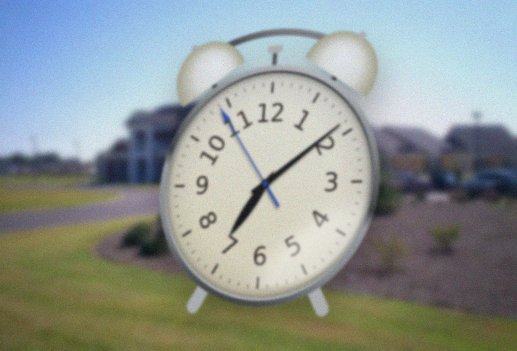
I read 7h08m54s
